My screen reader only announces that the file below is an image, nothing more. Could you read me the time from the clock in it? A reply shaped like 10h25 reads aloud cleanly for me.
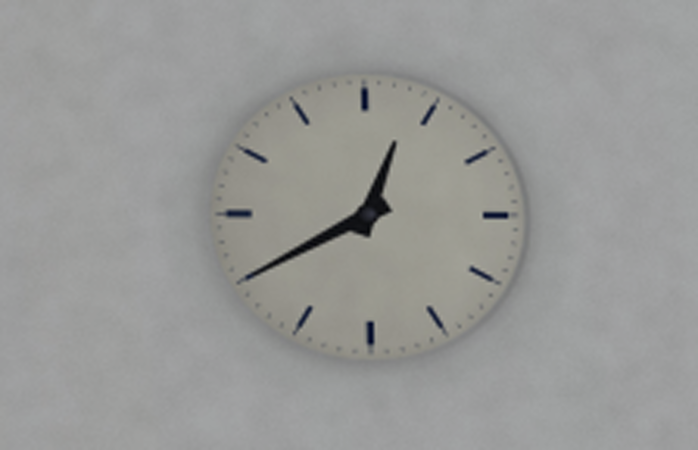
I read 12h40
